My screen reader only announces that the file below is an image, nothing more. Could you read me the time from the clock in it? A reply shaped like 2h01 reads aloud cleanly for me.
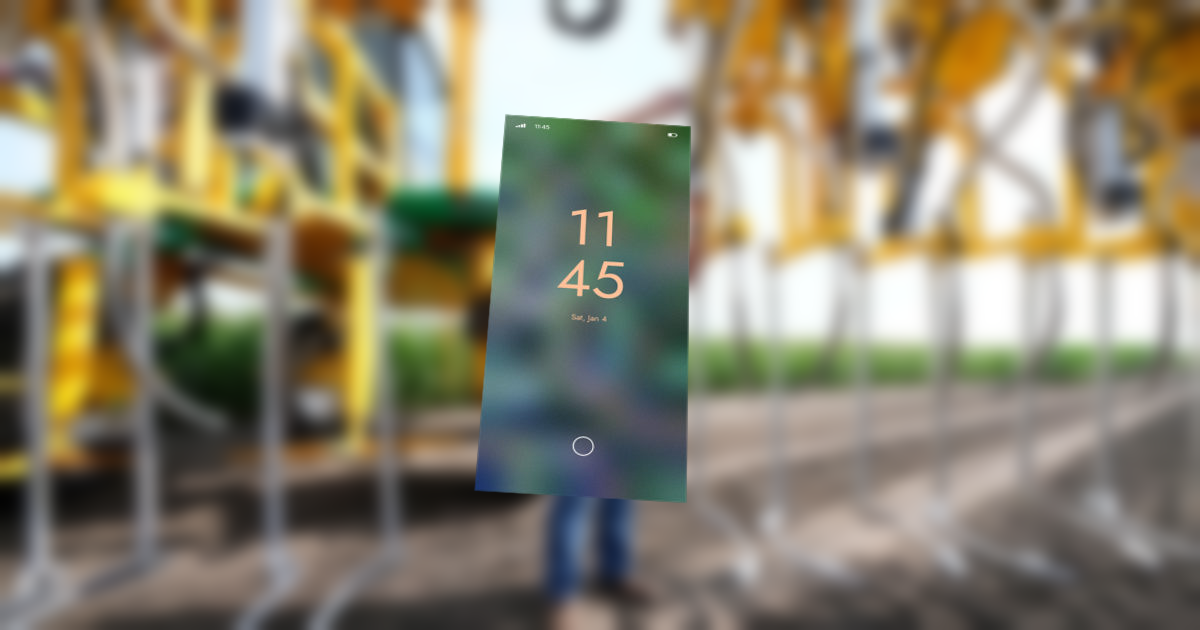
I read 11h45
